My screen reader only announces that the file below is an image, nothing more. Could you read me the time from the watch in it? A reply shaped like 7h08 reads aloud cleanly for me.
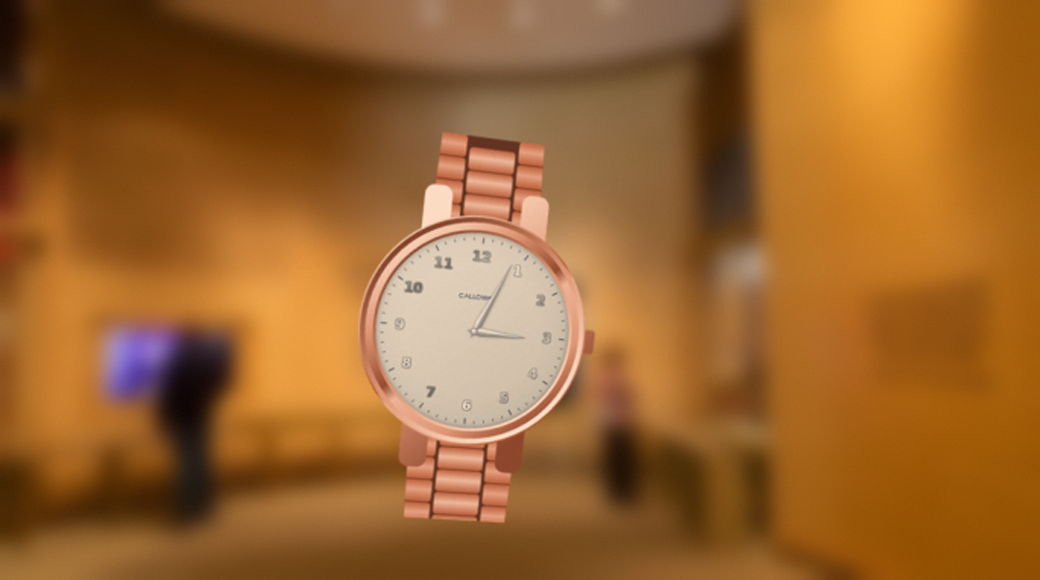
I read 3h04
